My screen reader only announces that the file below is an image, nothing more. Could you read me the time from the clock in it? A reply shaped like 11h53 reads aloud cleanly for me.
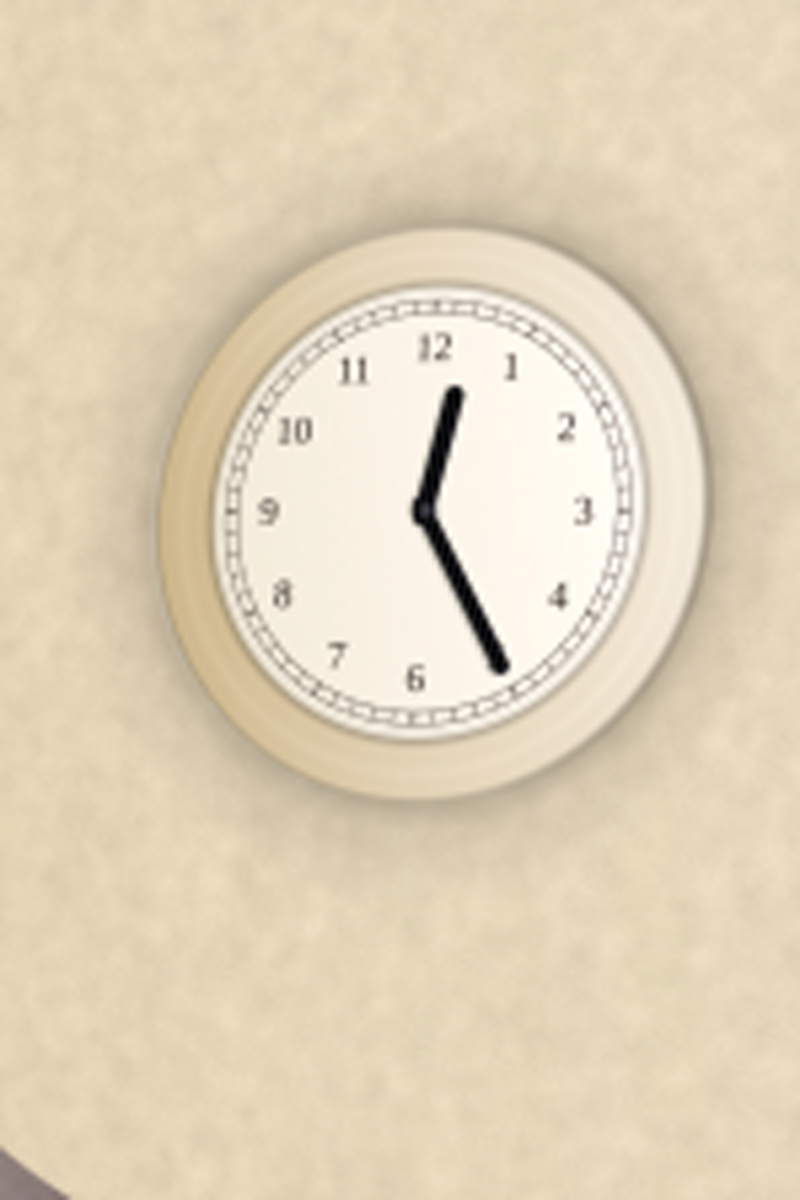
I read 12h25
